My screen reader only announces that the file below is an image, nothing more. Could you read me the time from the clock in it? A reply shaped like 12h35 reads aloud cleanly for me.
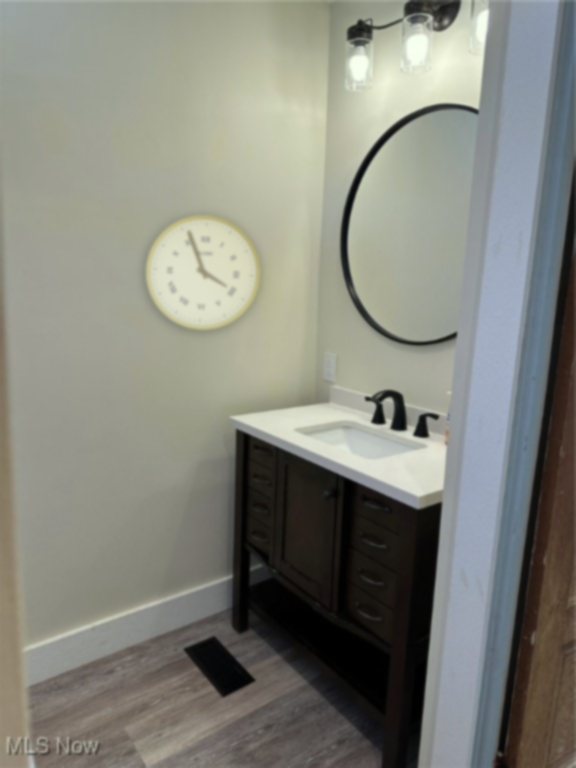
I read 3h56
